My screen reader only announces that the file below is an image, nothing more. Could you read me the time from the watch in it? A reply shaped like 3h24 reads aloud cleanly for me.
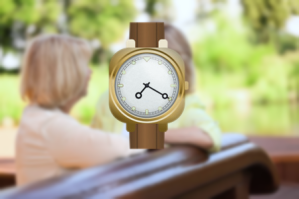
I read 7h20
